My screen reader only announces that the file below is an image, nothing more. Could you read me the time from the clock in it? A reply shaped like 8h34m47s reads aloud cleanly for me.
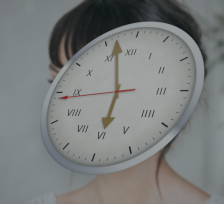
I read 5h56m44s
